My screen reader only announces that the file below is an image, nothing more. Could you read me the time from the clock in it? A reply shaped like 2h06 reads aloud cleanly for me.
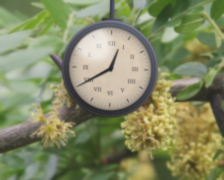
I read 12h40
